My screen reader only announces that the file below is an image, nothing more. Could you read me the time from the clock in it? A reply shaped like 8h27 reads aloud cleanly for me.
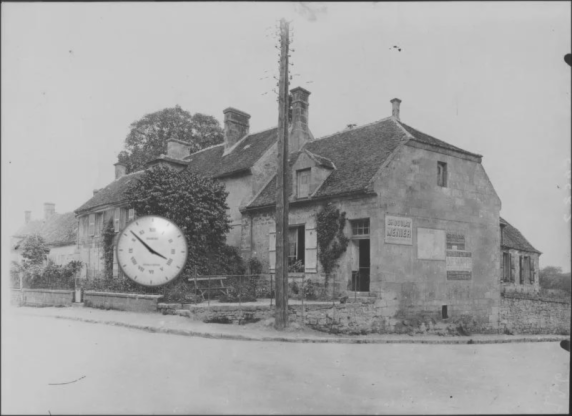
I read 3h52
